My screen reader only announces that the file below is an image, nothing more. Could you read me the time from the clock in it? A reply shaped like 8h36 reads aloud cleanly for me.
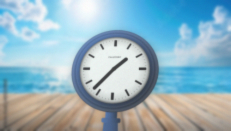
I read 1h37
